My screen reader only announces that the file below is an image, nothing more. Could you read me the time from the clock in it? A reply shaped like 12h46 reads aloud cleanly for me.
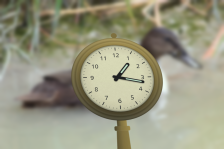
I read 1h17
